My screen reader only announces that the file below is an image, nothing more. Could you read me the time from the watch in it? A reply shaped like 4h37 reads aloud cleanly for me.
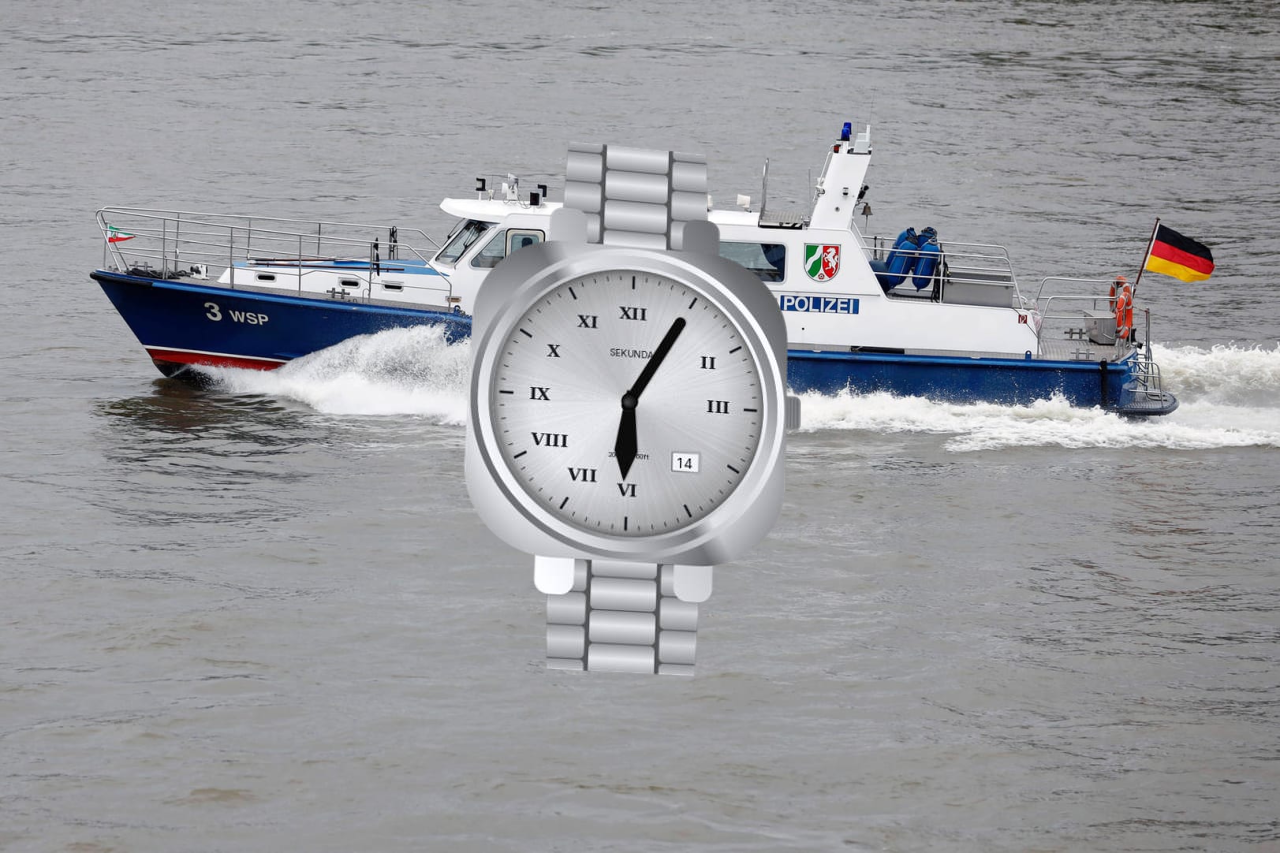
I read 6h05
